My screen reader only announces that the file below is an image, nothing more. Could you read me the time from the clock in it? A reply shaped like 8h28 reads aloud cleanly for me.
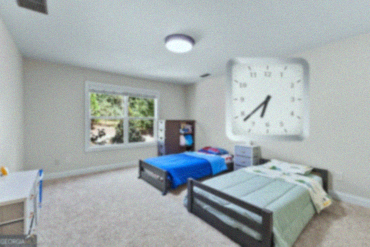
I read 6h38
